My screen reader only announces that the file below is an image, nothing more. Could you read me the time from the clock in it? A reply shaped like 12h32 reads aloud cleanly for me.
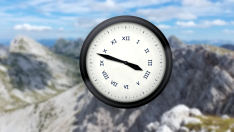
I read 3h48
